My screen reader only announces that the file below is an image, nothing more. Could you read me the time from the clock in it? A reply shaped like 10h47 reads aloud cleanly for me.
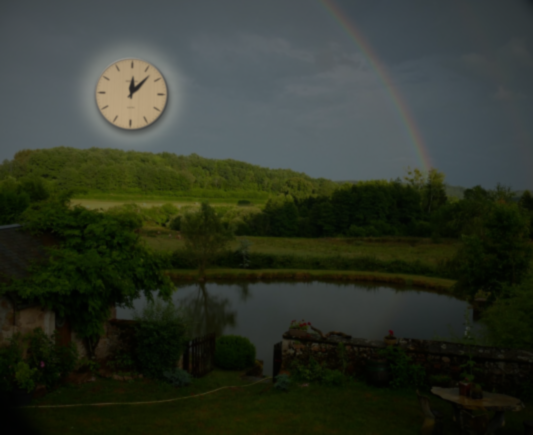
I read 12h07
